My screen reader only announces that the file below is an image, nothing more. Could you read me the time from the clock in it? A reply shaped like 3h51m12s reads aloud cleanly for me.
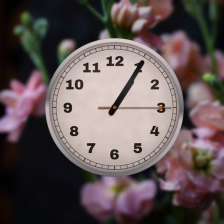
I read 1h05m15s
